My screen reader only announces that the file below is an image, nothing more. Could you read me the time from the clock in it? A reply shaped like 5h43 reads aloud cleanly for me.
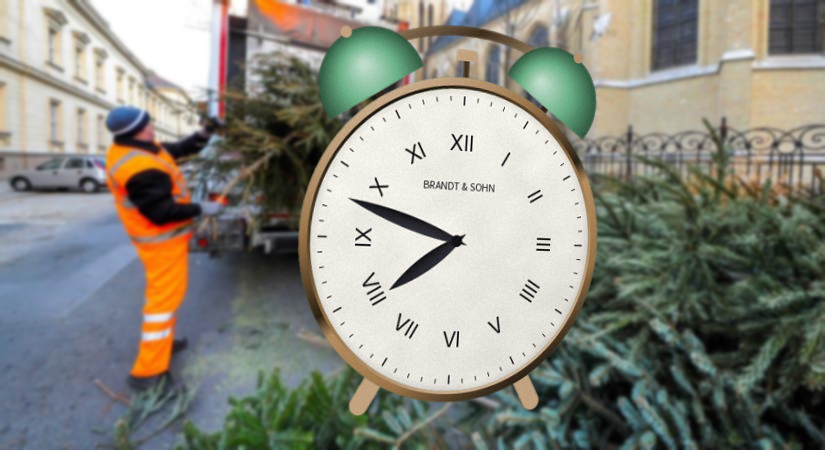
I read 7h48
